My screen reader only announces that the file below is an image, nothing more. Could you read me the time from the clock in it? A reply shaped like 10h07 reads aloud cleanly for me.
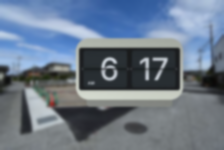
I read 6h17
